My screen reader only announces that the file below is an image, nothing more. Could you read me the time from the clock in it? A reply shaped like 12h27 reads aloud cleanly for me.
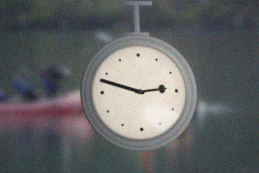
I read 2h48
